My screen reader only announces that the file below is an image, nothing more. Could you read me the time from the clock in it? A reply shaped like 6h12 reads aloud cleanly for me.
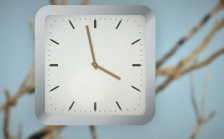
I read 3h58
